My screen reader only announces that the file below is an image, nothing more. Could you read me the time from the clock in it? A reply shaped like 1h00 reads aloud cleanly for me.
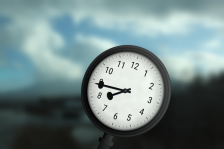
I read 7h44
